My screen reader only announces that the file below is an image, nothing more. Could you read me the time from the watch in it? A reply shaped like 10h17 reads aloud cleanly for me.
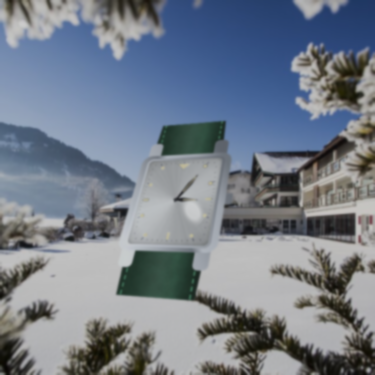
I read 3h05
